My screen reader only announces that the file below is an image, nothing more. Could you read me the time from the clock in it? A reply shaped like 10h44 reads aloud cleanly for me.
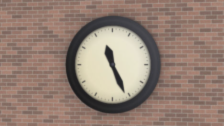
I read 11h26
